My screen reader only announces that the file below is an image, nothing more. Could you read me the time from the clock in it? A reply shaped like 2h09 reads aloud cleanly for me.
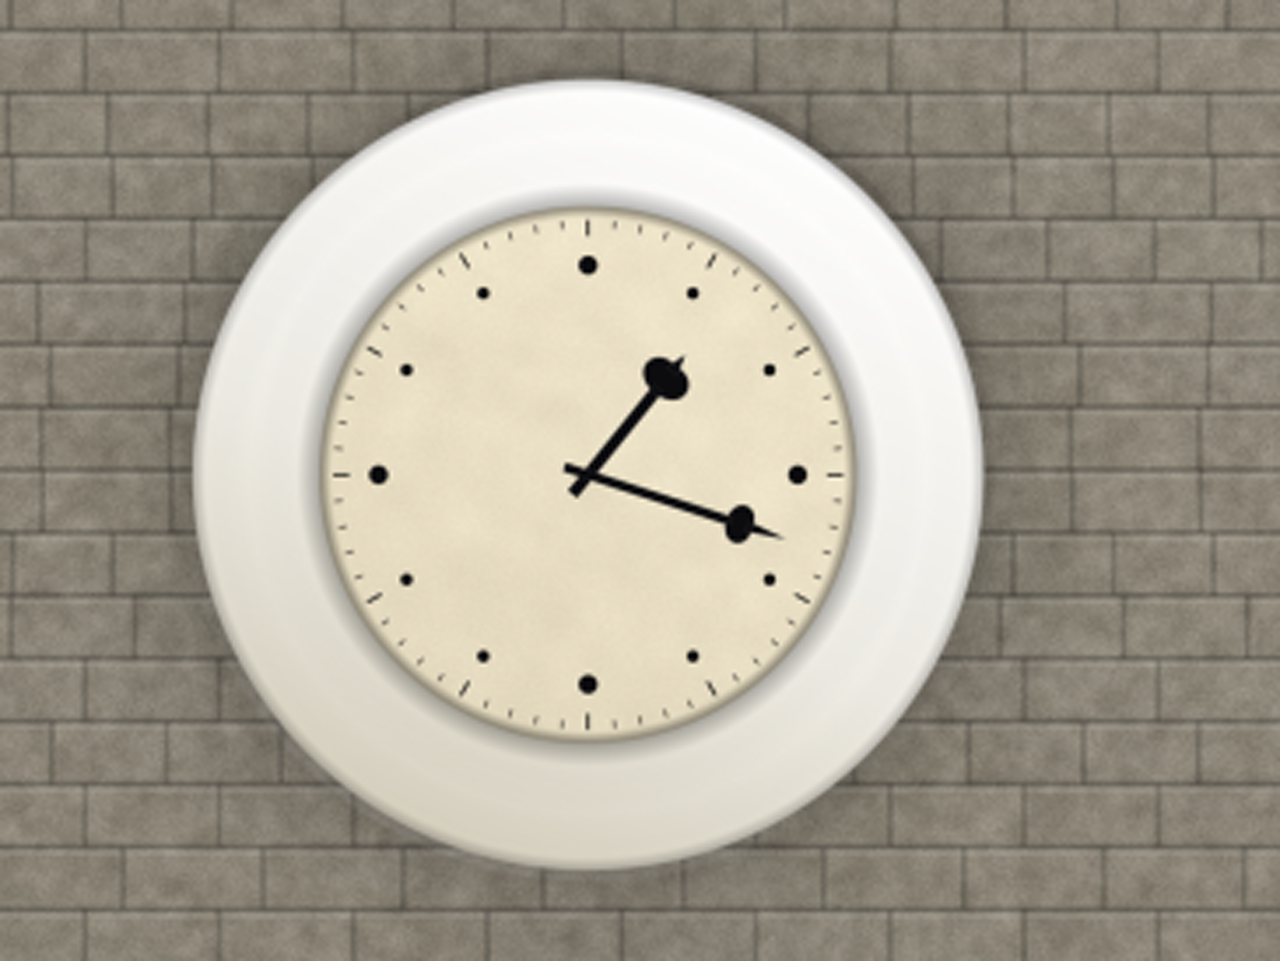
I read 1h18
